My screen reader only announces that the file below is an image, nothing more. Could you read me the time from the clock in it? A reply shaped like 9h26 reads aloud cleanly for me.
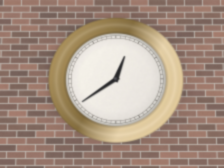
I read 12h39
